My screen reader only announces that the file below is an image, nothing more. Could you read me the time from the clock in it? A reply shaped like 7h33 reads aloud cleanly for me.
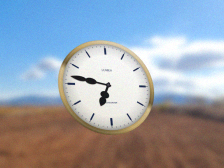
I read 6h47
